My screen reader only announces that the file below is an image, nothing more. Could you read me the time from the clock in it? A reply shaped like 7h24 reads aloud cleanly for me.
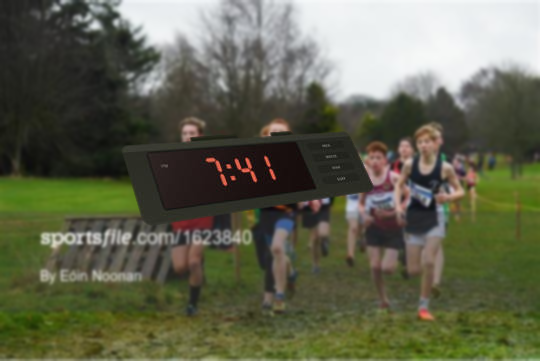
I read 7h41
